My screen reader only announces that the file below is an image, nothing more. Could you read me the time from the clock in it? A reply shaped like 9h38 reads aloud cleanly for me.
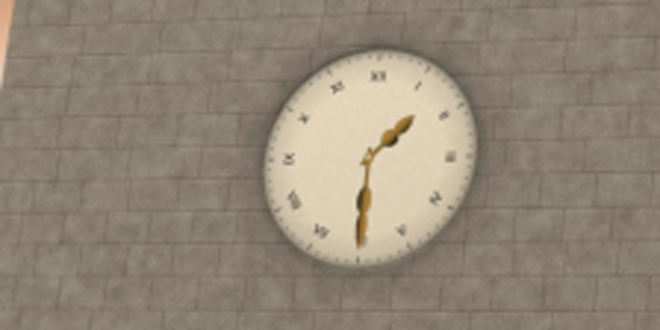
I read 1h30
